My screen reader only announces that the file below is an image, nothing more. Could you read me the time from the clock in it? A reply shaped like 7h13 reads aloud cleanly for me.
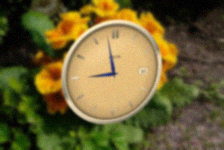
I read 8h58
